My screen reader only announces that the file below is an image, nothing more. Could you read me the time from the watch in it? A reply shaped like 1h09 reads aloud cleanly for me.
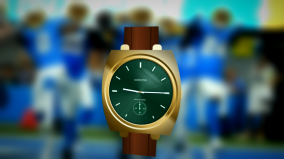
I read 9h15
